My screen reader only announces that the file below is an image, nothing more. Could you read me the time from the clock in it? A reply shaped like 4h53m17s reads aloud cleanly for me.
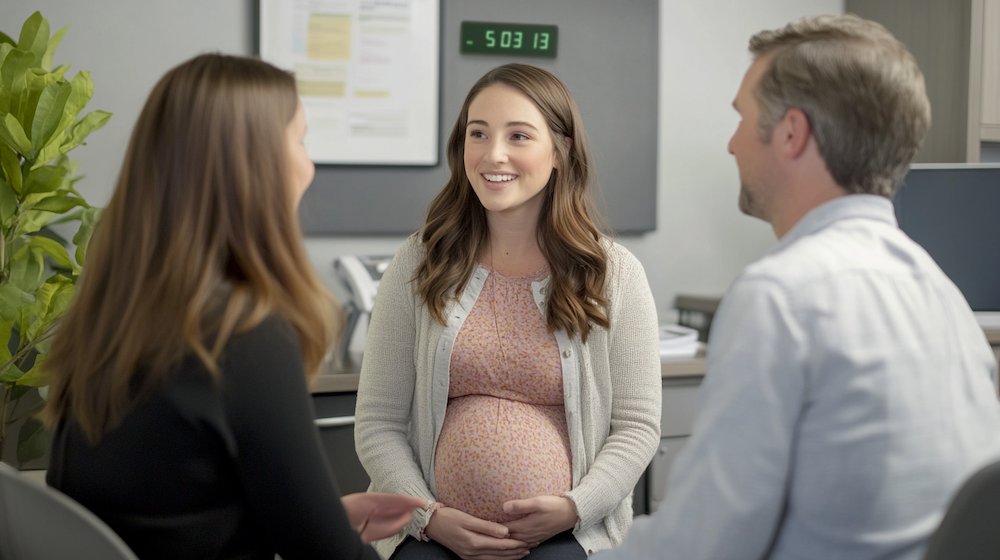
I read 5h03m13s
